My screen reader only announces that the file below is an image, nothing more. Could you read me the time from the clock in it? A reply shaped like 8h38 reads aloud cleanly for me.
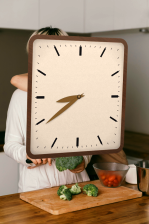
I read 8h39
